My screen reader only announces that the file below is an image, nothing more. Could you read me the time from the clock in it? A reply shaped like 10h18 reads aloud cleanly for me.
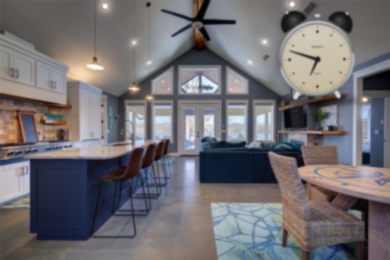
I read 6h48
